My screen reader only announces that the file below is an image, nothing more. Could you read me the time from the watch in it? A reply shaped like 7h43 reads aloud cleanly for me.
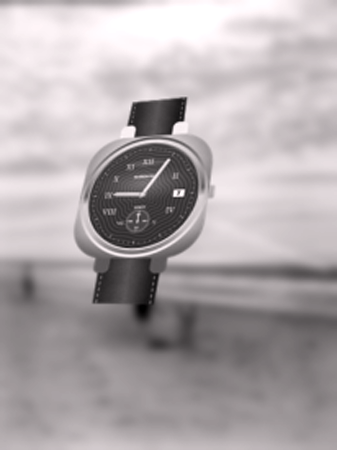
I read 9h05
